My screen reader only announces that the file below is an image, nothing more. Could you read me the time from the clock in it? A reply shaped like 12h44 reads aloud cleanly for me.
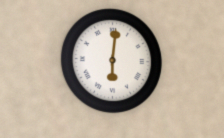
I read 6h01
